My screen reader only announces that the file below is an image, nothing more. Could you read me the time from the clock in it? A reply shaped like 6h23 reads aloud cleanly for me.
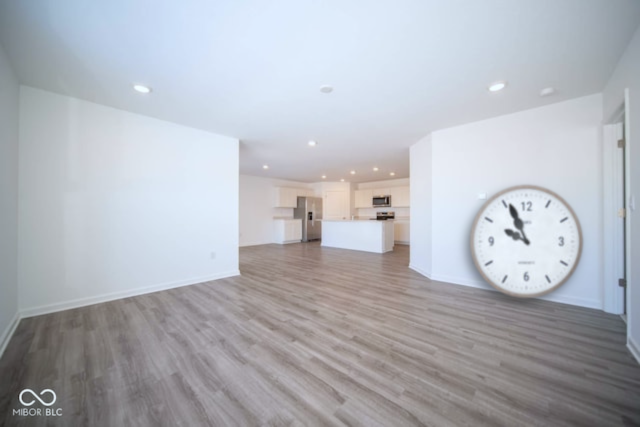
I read 9h56
